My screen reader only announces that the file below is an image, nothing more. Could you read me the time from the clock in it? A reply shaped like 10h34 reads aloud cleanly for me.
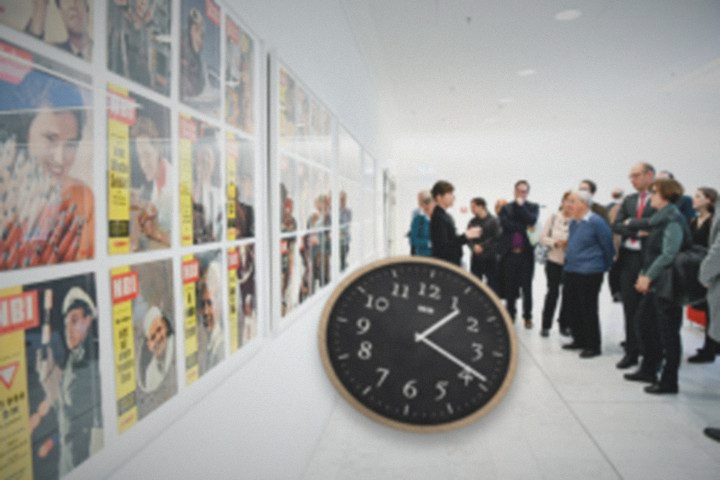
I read 1h19
